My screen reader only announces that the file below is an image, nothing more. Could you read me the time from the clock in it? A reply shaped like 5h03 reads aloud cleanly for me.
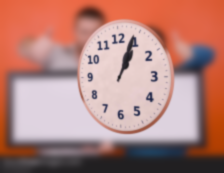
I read 1h04
